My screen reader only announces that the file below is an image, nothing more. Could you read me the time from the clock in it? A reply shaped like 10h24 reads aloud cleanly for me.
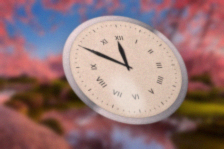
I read 11h50
